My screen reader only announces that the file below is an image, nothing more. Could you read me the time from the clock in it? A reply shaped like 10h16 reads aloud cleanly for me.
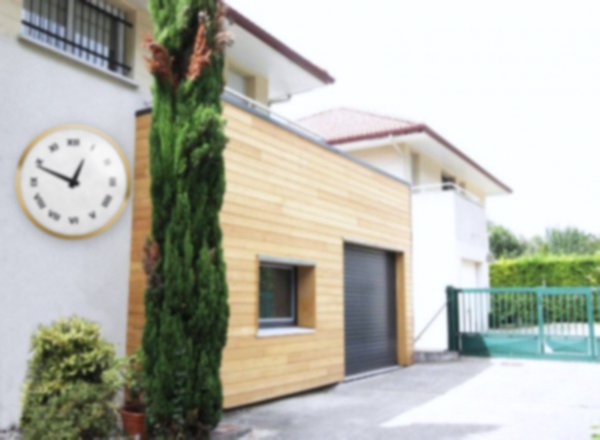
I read 12h49
